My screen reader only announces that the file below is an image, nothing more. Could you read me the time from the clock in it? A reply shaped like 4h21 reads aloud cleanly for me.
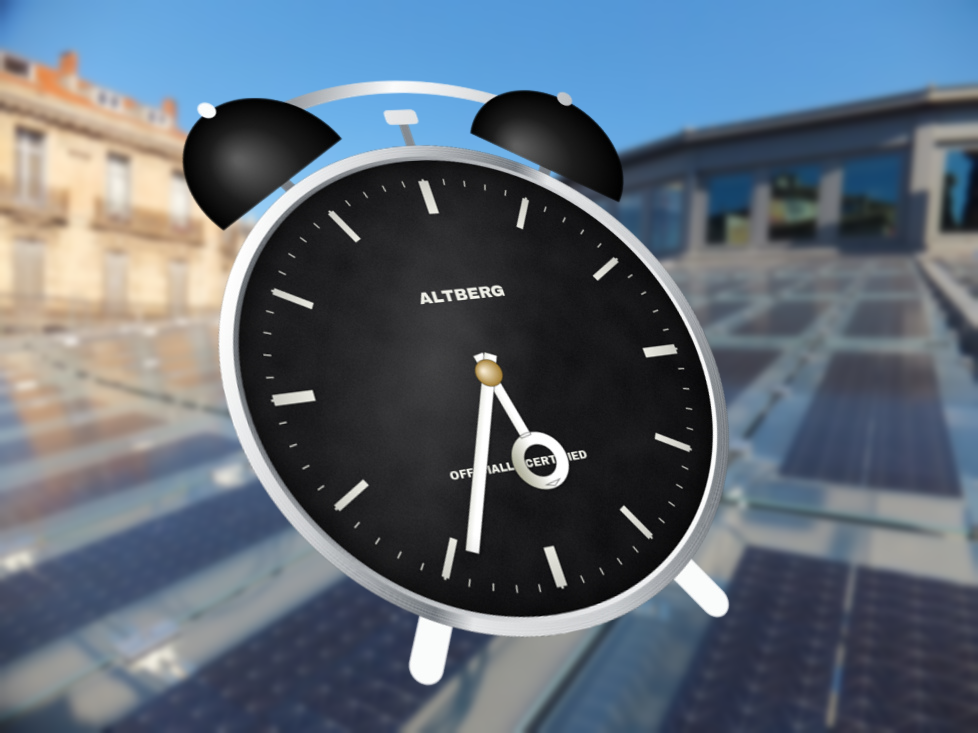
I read 5h34
